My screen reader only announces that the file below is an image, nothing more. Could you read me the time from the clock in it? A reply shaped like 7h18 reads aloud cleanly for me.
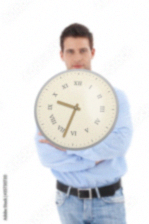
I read 9h33
